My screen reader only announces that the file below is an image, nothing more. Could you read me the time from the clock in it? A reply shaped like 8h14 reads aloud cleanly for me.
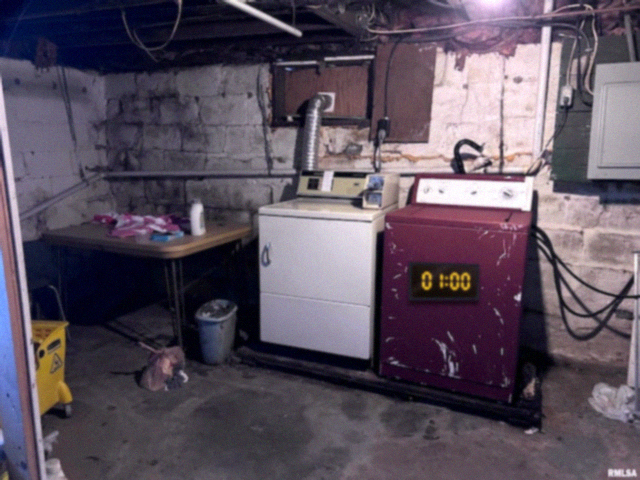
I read 1h00
